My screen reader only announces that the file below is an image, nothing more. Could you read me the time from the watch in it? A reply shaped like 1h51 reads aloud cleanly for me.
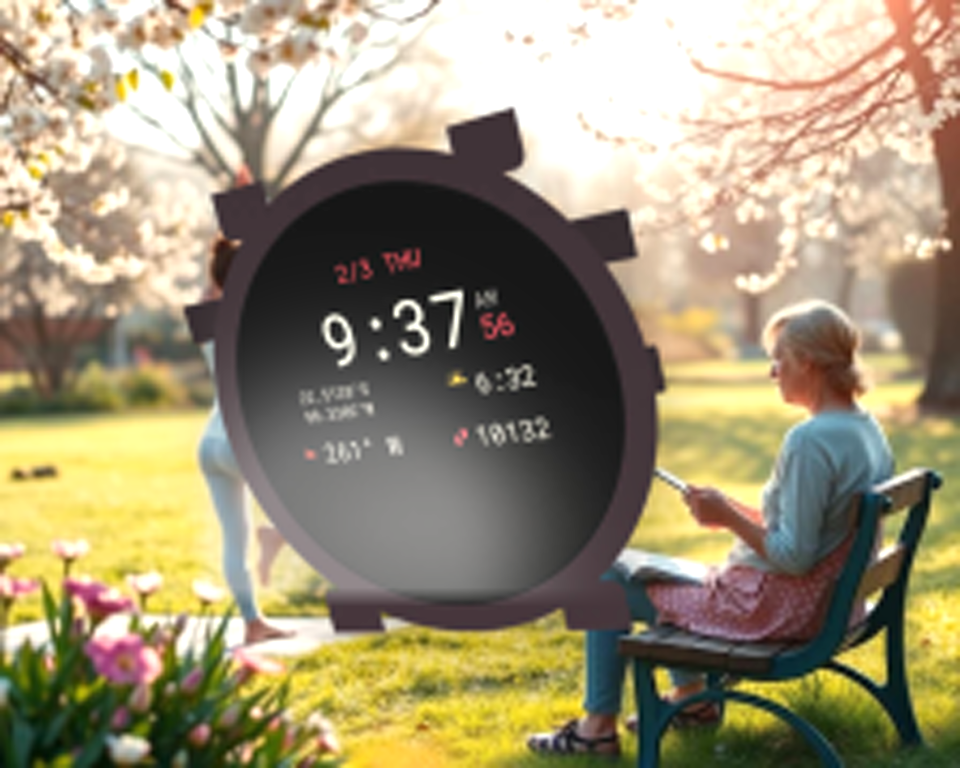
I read 9h37
